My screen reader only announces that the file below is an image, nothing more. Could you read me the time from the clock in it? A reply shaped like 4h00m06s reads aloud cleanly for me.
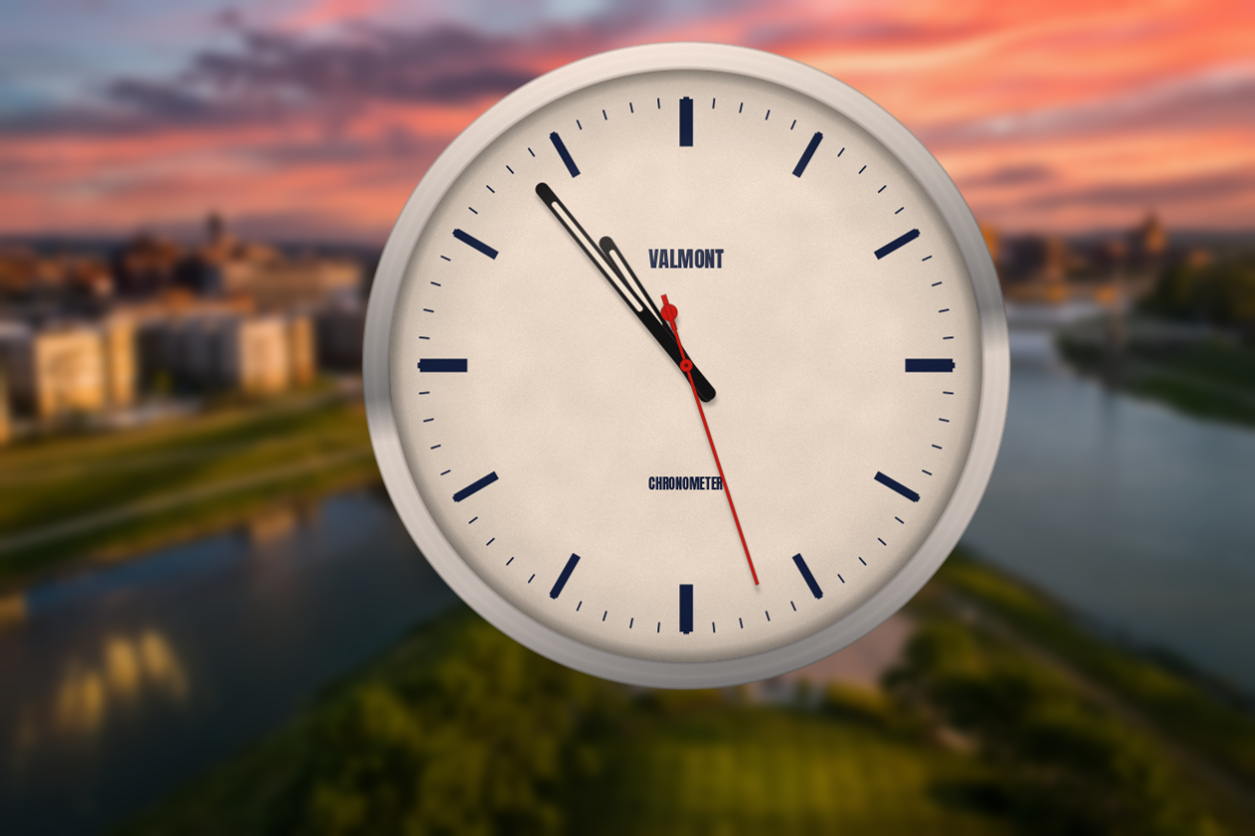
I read 10h53m27s
